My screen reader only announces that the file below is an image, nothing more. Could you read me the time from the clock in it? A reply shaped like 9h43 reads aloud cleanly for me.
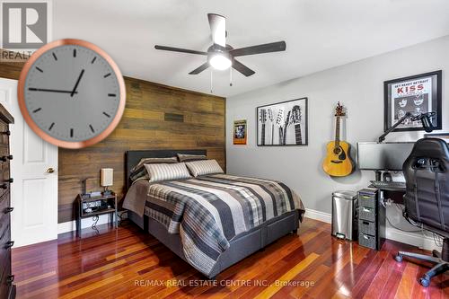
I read 12h45
